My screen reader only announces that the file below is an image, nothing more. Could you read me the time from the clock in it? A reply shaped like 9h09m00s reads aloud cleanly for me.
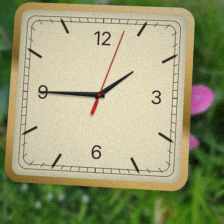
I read 1h45m03s
